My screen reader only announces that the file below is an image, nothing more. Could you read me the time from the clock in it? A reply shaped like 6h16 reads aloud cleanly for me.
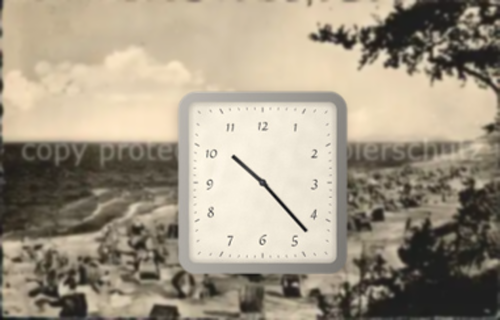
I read 10h23
